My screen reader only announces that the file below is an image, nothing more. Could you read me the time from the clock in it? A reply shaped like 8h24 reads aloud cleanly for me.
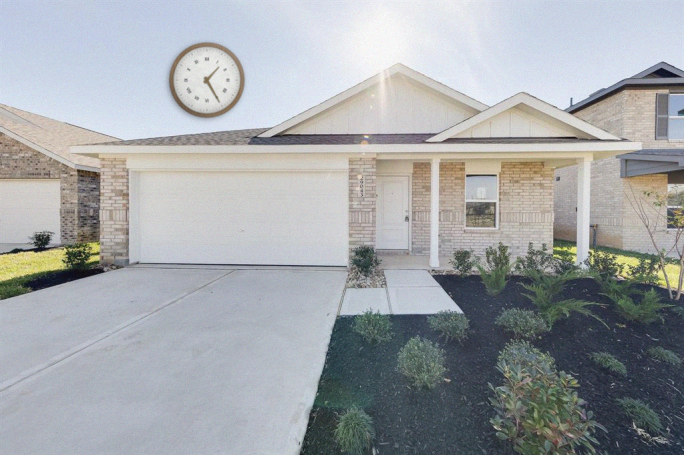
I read 1h25
